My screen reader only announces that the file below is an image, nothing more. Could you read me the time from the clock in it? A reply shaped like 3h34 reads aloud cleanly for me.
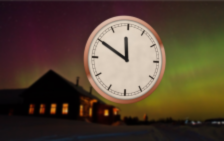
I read 11h50
